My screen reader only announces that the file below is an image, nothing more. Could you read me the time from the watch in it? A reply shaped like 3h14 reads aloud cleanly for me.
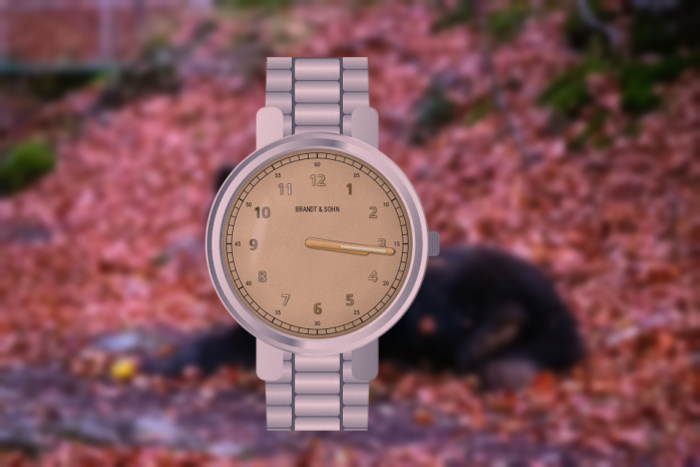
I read 3h16
